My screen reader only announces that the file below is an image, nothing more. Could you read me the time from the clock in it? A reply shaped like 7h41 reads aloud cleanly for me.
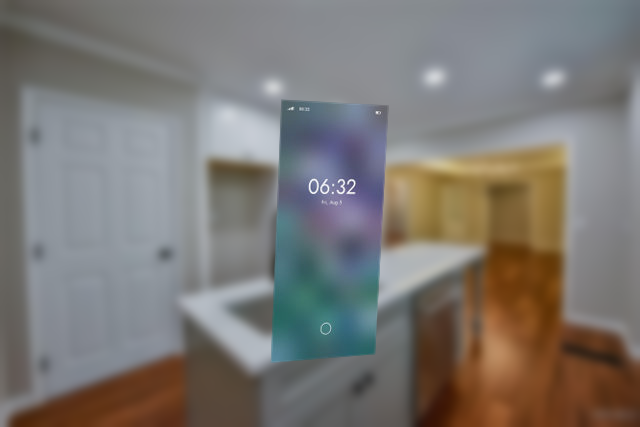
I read 6h32
